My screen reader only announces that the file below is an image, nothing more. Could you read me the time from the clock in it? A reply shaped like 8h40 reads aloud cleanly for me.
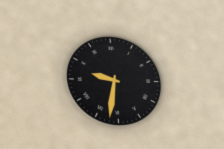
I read 9h32
